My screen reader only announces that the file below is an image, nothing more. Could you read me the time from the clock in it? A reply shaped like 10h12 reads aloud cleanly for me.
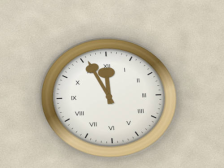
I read 11h56
